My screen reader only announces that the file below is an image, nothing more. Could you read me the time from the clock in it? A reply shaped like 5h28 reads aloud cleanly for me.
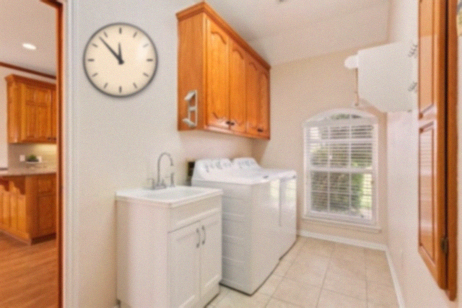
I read 11h53
